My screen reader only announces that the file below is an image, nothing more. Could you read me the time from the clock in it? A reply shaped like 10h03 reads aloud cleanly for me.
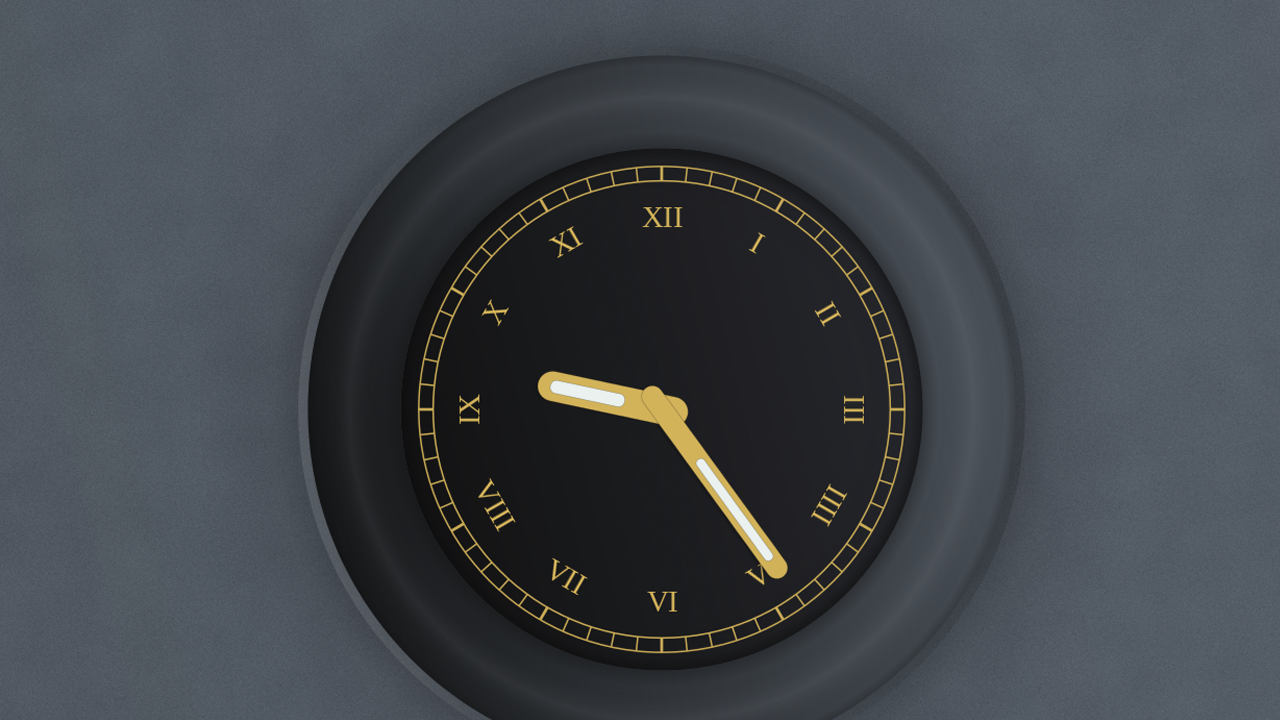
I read 9h24
